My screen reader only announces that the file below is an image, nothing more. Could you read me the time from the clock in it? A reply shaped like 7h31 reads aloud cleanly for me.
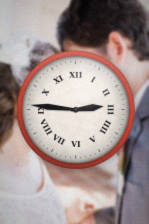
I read 2h46
